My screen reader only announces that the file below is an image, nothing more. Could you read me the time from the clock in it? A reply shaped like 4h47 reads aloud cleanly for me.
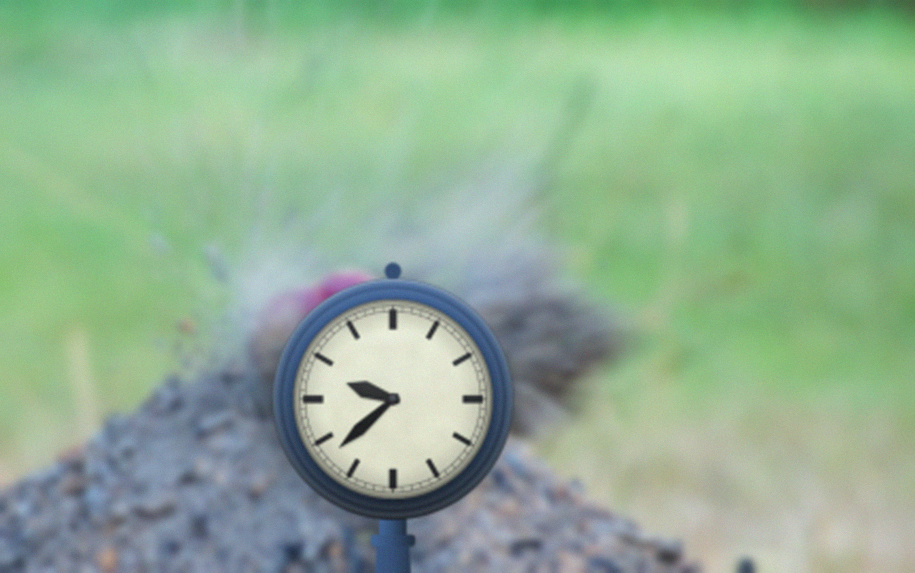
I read 9h38
